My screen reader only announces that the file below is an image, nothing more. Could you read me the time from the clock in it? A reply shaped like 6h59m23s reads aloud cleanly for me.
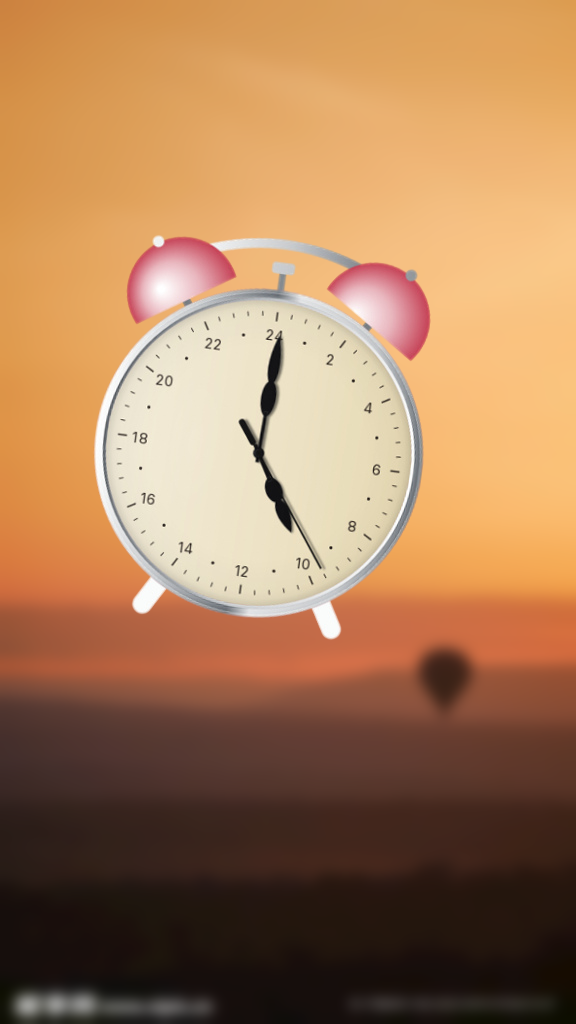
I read 10h00m24s
